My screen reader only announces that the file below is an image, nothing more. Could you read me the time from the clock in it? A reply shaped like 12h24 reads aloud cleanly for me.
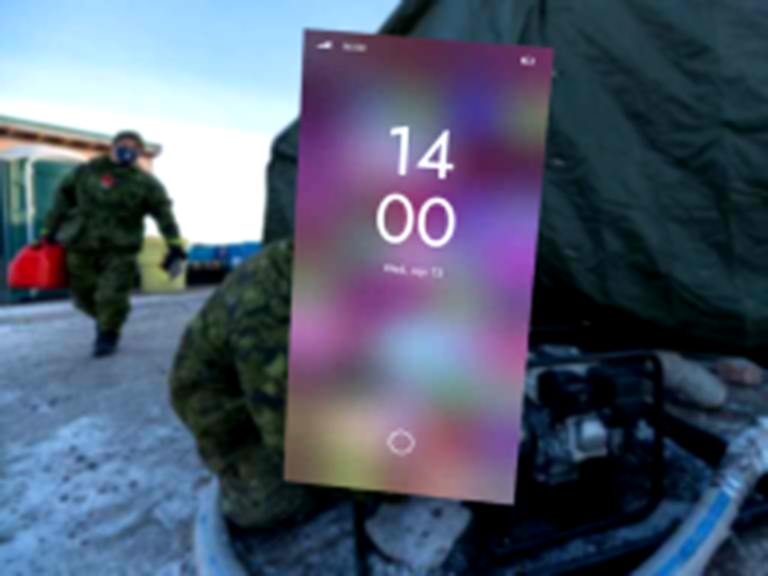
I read 14h00
